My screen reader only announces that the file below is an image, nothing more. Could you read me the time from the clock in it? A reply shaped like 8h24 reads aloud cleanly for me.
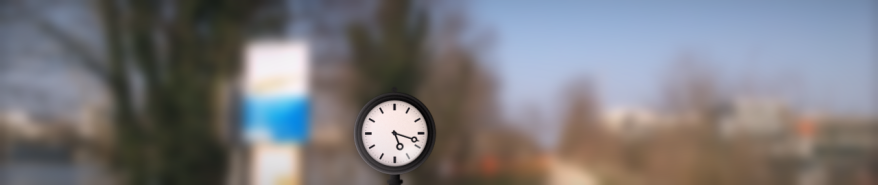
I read 5h18
